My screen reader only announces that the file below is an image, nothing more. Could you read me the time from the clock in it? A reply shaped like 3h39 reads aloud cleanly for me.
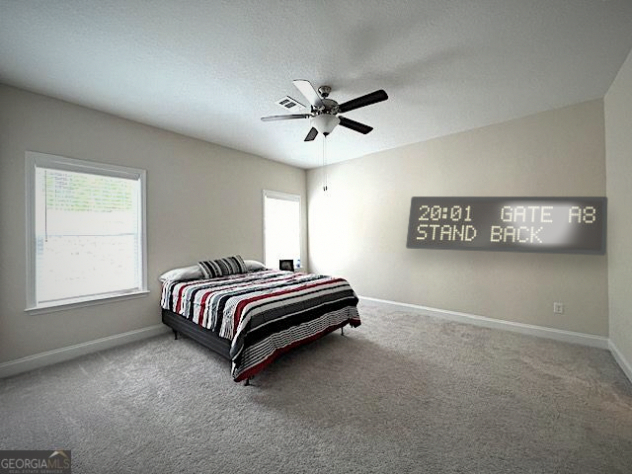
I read 20h01
